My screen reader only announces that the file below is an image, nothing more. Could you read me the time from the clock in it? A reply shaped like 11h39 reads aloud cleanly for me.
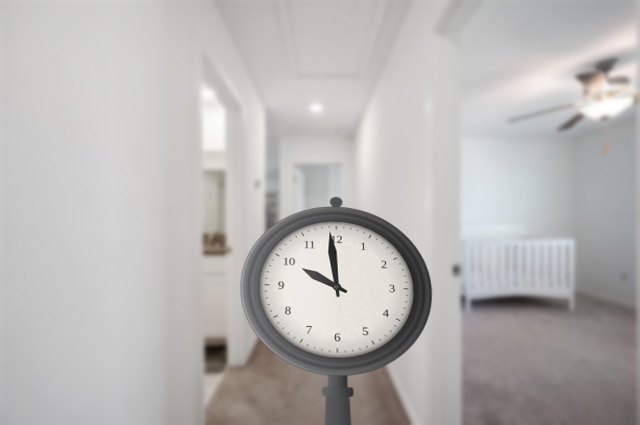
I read 9h59
